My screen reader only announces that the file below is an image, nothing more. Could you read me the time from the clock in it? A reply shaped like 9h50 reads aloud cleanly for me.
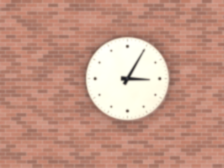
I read 3h05
